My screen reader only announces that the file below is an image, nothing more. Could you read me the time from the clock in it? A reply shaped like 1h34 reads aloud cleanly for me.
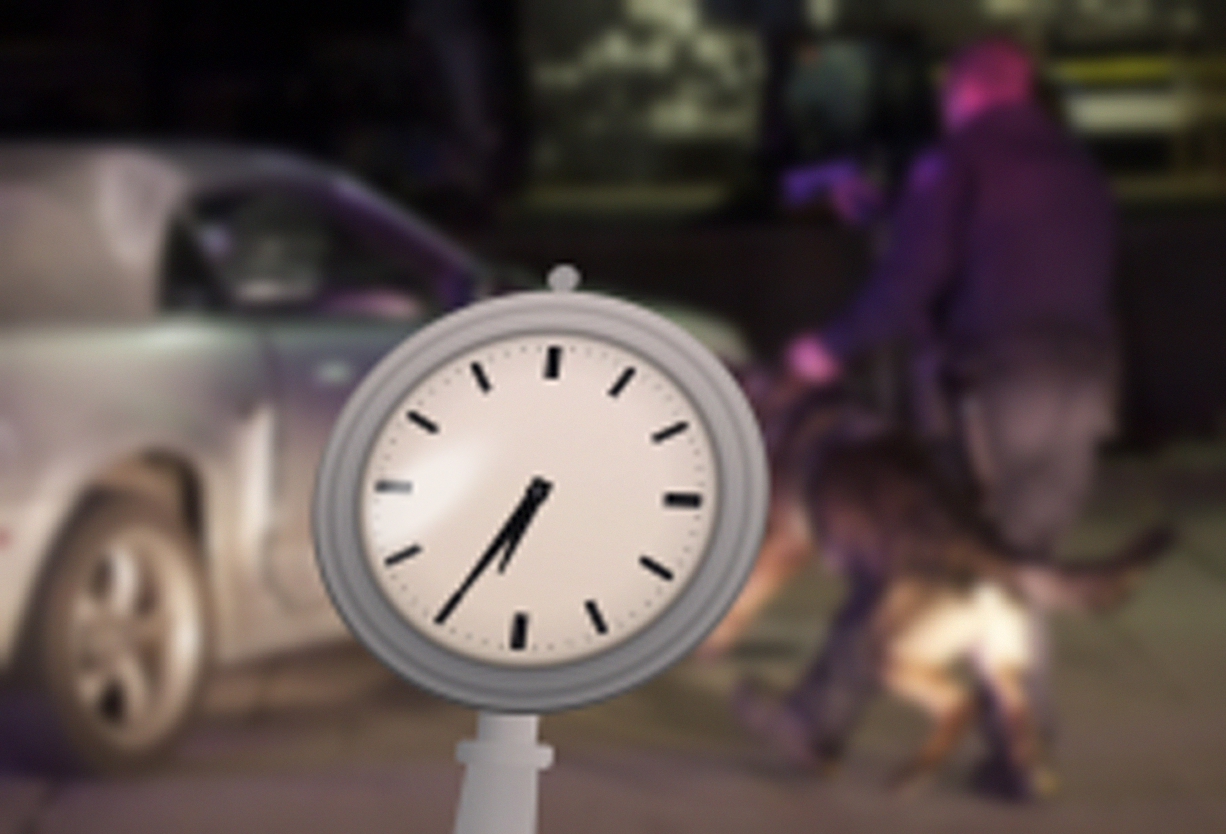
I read 6h35
